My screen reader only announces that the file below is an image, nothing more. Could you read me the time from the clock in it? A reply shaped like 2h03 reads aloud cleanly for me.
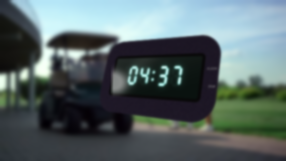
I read 4h37
